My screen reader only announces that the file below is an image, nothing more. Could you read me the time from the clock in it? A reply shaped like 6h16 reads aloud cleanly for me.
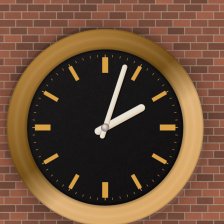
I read 2h03
